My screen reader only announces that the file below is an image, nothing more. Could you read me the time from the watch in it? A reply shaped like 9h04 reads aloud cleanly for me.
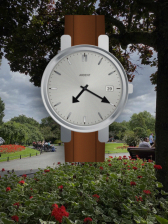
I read 7h20
